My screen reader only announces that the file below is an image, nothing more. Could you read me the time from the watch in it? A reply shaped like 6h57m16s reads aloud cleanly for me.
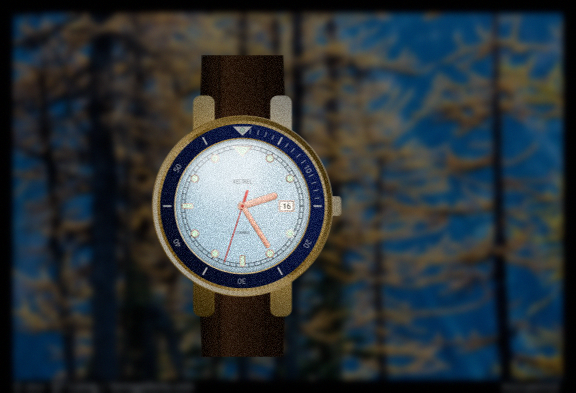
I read 2h24m33s
